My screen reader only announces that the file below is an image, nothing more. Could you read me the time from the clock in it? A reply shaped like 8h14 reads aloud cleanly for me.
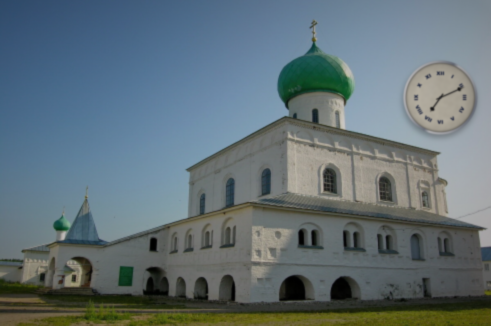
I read 7h11
